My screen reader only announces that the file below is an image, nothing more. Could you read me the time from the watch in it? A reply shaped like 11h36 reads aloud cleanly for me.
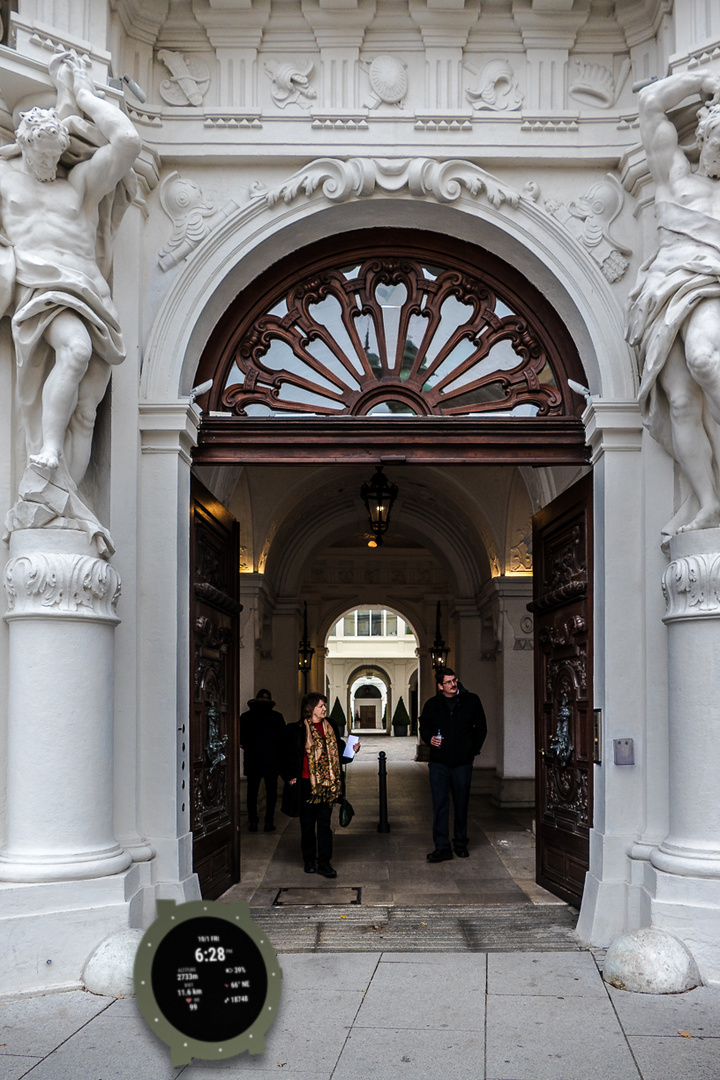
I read 6h28
